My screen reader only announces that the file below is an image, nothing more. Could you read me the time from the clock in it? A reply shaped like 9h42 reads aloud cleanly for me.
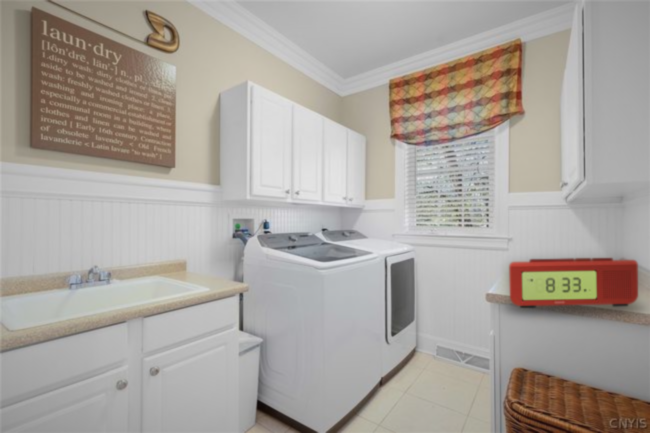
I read 8h33
